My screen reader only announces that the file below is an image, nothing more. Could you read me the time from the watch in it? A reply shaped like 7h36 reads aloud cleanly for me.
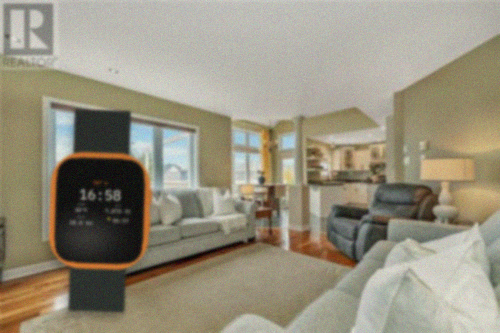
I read 16h58
